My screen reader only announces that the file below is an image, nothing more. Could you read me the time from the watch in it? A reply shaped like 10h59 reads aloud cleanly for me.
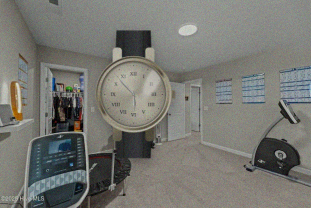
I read 5h53
